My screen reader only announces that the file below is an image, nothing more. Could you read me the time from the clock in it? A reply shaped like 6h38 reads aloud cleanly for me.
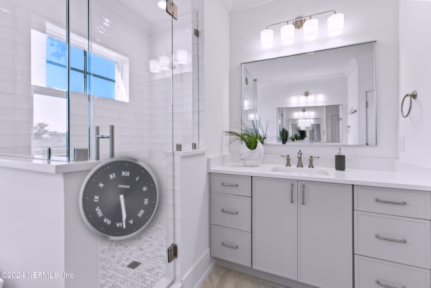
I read 5h28
